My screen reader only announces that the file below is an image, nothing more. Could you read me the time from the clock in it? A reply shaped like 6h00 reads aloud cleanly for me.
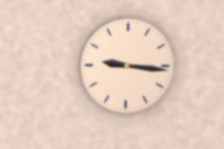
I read 9h16
